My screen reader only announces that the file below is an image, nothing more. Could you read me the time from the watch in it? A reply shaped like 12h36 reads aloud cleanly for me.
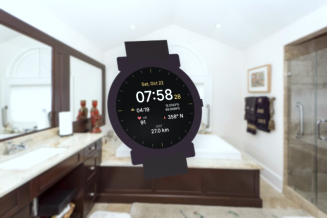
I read 7h58
